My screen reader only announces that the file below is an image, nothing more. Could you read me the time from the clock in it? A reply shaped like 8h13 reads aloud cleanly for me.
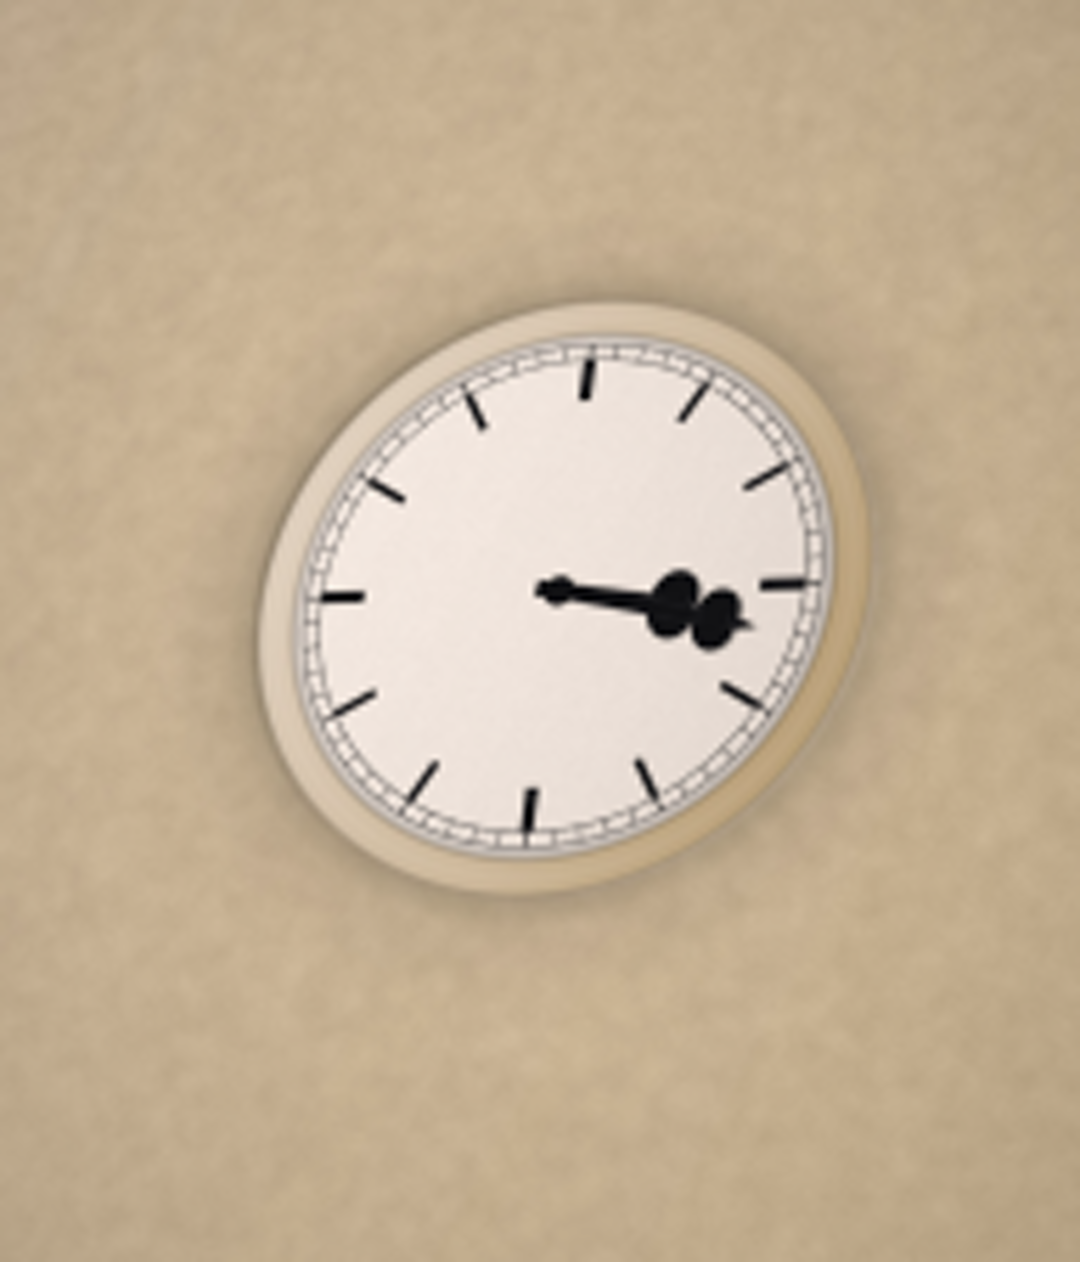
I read 3h17
